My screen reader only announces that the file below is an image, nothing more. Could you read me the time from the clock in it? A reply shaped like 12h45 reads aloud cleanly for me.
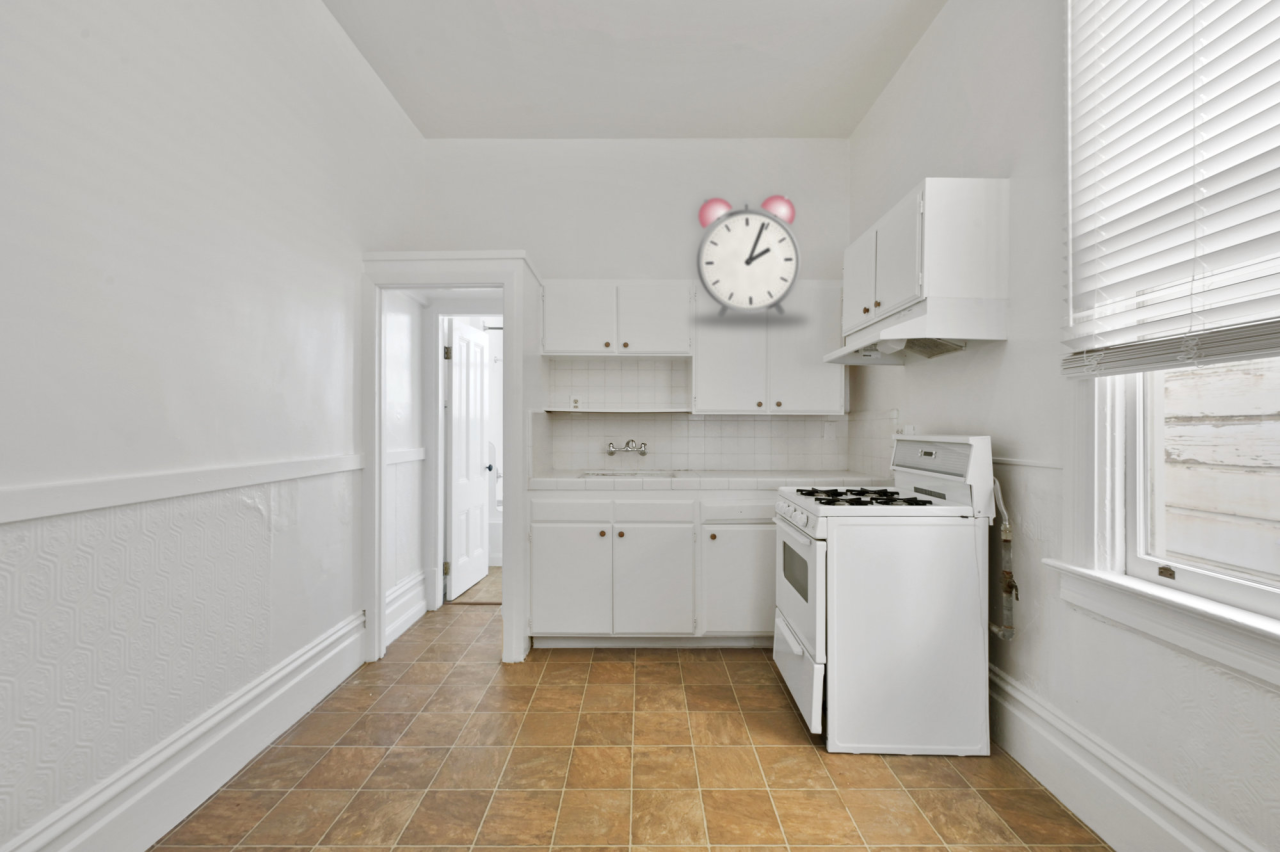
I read 2h04
